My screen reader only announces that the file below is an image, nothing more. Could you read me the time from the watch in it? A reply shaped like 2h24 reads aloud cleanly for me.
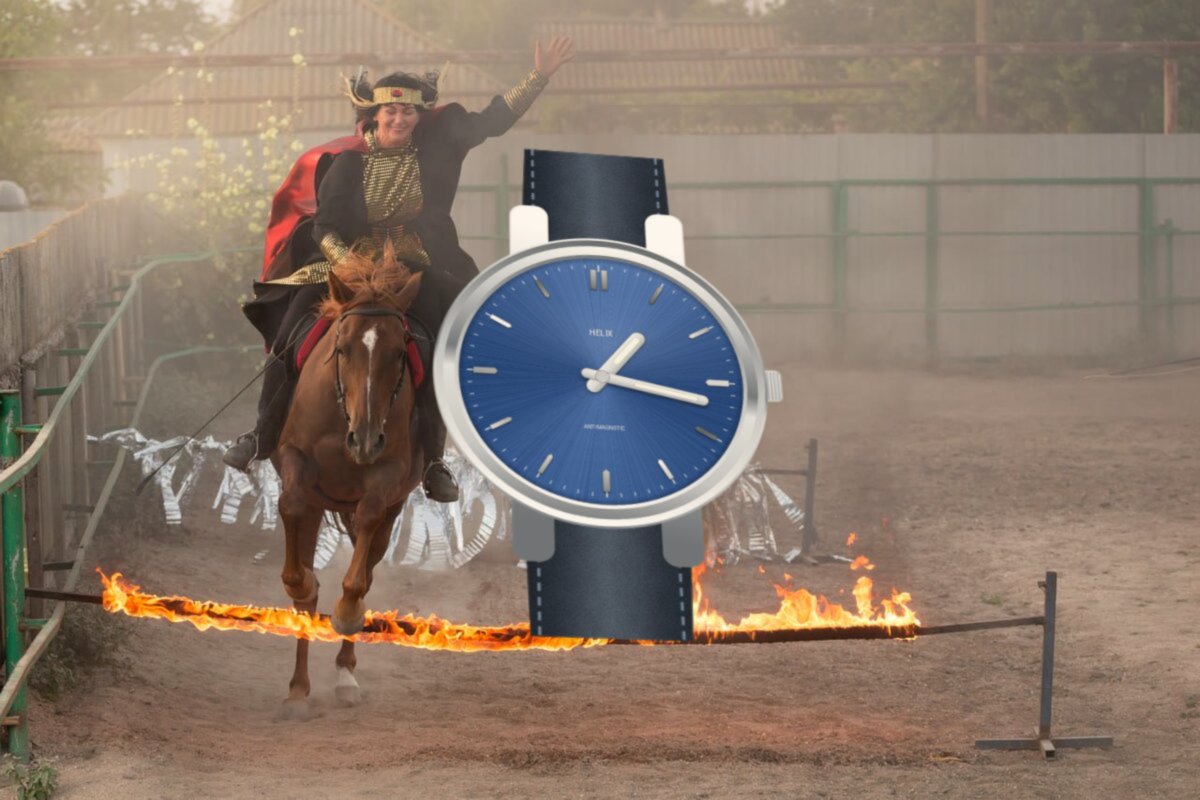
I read 1h17
